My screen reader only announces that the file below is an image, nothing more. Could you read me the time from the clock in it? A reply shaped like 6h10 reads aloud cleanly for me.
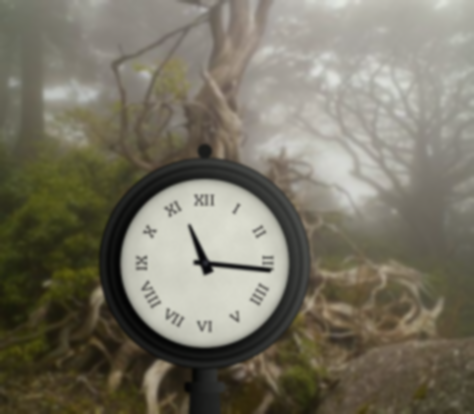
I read 11h16
